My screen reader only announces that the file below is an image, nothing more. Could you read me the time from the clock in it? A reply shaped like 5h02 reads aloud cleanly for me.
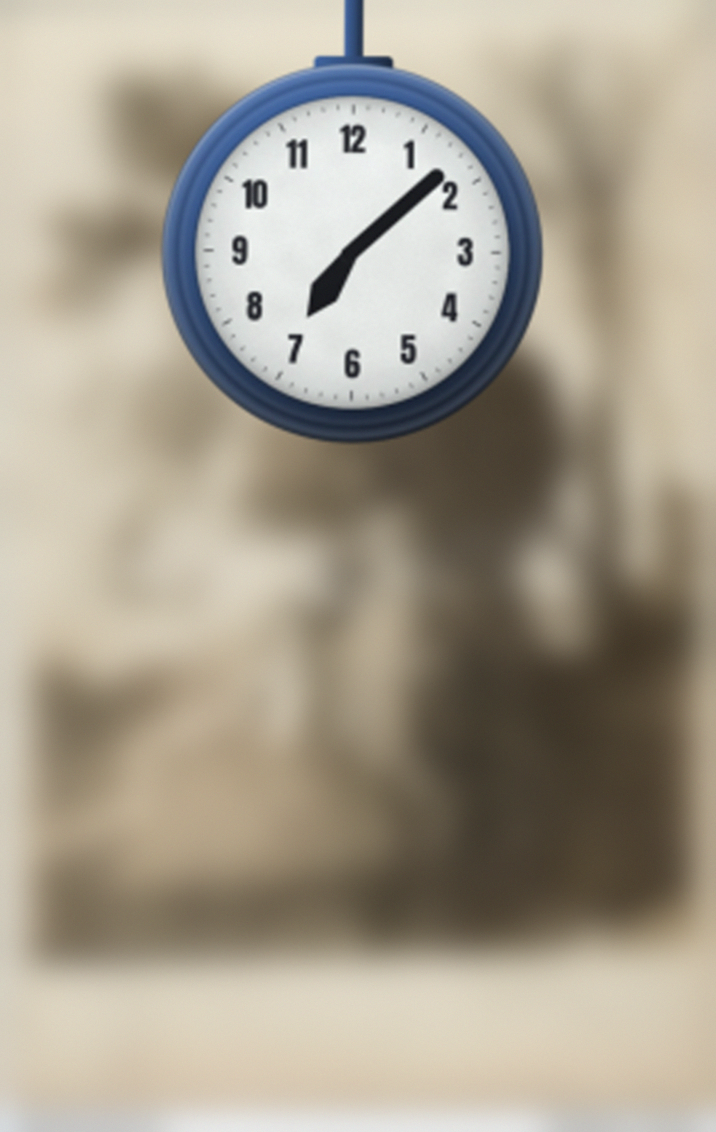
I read 7h08
